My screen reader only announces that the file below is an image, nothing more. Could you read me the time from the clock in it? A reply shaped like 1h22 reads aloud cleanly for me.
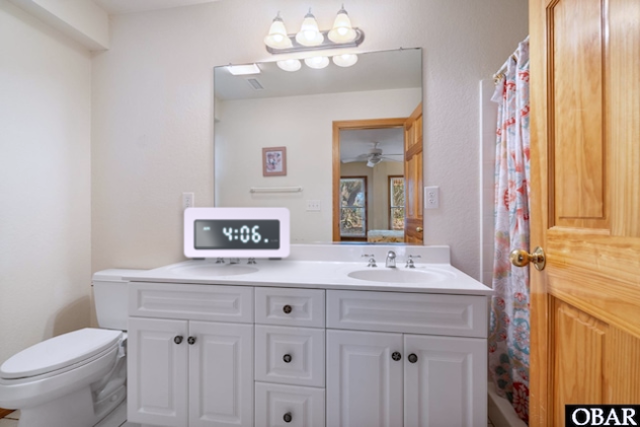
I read 4h06
